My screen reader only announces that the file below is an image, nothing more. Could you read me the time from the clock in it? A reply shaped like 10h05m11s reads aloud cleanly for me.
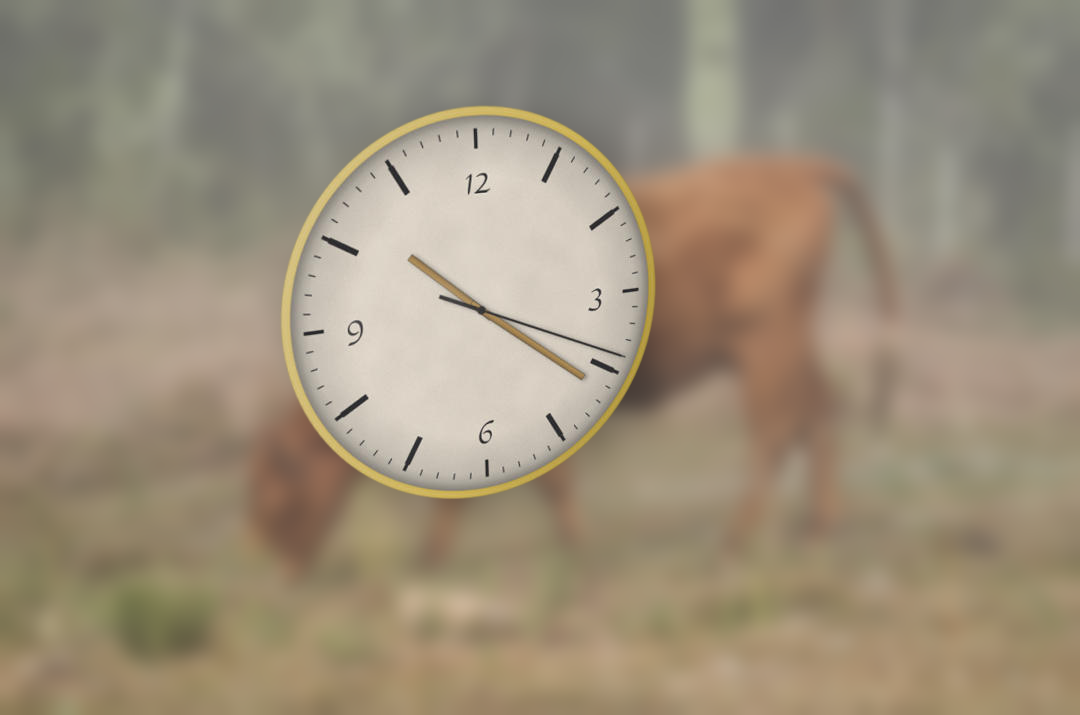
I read 10h21m19s
